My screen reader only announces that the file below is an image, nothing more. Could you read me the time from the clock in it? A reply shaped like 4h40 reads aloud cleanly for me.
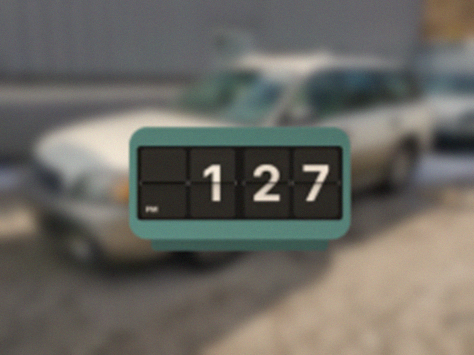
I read 1h27
